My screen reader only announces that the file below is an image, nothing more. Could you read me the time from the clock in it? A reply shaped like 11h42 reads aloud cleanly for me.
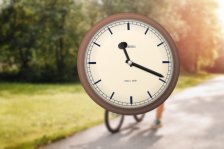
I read 11h19
